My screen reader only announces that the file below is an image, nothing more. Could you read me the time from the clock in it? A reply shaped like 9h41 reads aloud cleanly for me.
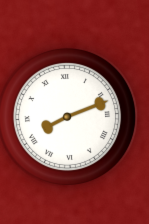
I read 8h12
